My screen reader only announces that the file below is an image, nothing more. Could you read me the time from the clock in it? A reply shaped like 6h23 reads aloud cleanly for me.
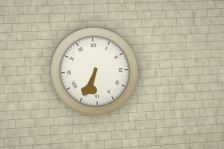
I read 6h35
